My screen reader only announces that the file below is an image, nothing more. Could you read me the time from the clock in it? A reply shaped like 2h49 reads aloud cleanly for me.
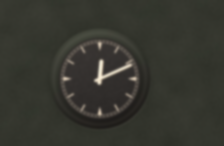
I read 12h11
